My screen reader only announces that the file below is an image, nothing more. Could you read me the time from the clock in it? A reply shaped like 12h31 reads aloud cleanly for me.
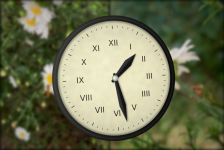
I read 1h28
